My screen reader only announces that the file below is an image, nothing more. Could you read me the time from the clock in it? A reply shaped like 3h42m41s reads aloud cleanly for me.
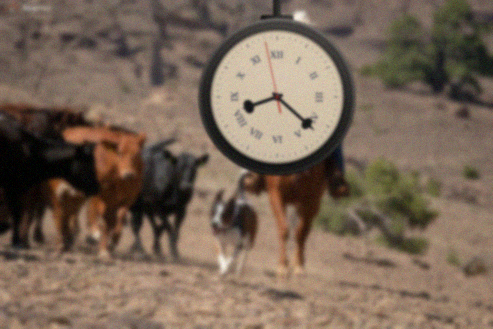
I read 8h21m58s
